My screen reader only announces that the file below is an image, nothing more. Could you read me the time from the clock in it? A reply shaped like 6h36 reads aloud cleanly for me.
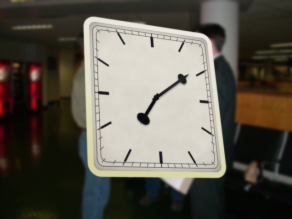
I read 7h09
